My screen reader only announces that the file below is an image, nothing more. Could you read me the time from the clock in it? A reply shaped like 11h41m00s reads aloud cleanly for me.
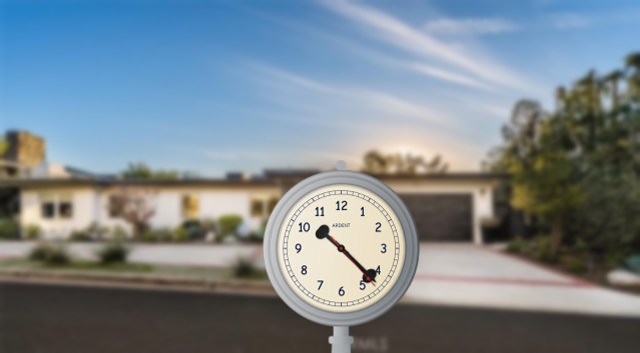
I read 10h22m23s
